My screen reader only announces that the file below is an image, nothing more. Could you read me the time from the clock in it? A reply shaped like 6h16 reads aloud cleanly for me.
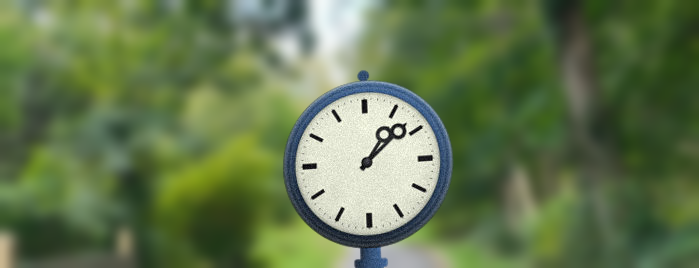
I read 1h08
